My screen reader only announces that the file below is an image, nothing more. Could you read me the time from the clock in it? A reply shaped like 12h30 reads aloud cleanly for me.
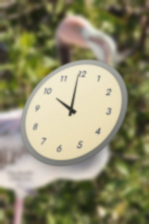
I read 9h59
